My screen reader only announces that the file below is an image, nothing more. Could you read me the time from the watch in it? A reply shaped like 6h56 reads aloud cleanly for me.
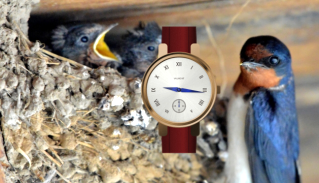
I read 9h16
